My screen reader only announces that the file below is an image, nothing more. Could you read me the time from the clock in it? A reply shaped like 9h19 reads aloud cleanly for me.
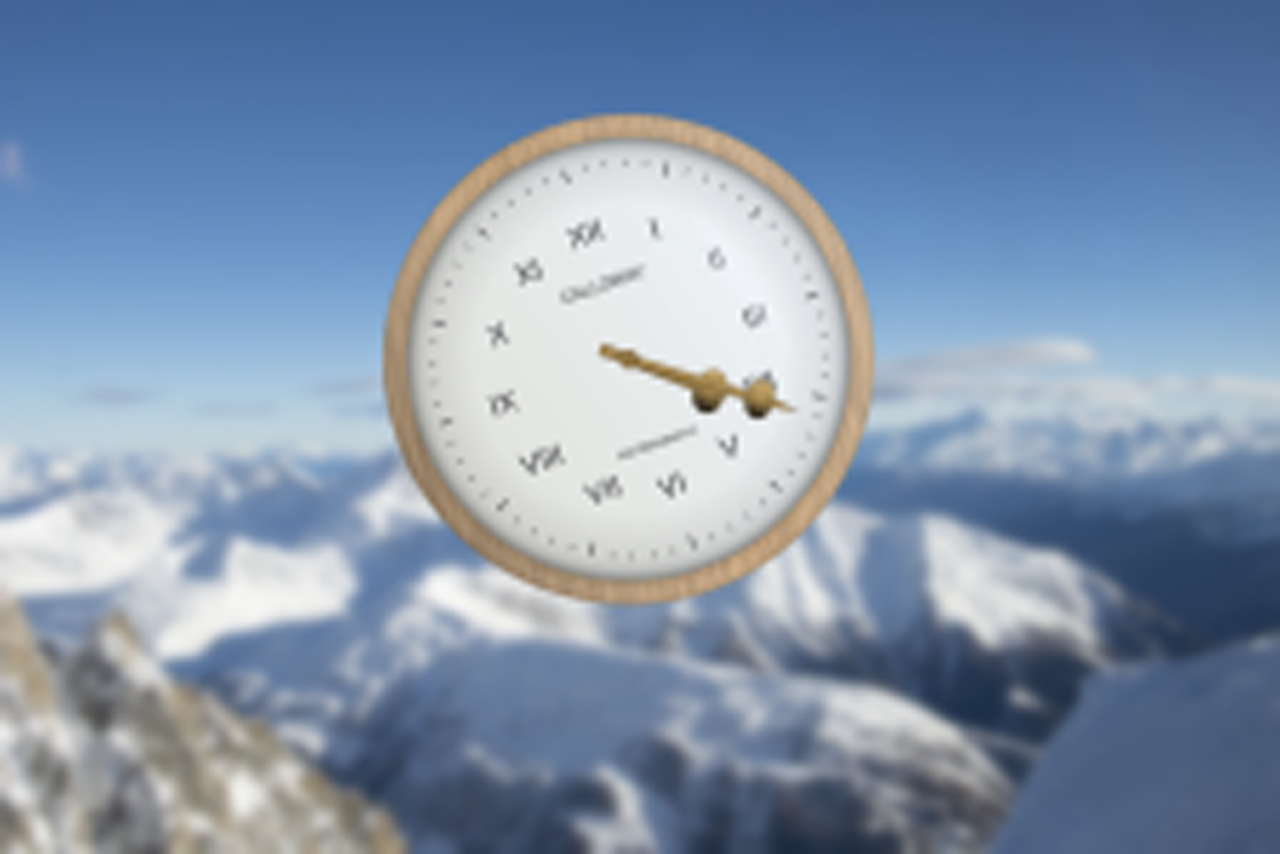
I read 4h21
